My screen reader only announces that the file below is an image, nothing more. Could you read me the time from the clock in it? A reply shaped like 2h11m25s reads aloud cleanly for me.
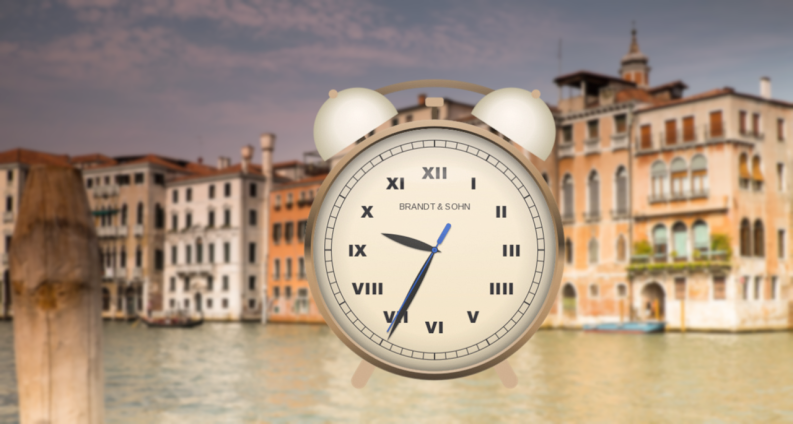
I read 9h34m35s
